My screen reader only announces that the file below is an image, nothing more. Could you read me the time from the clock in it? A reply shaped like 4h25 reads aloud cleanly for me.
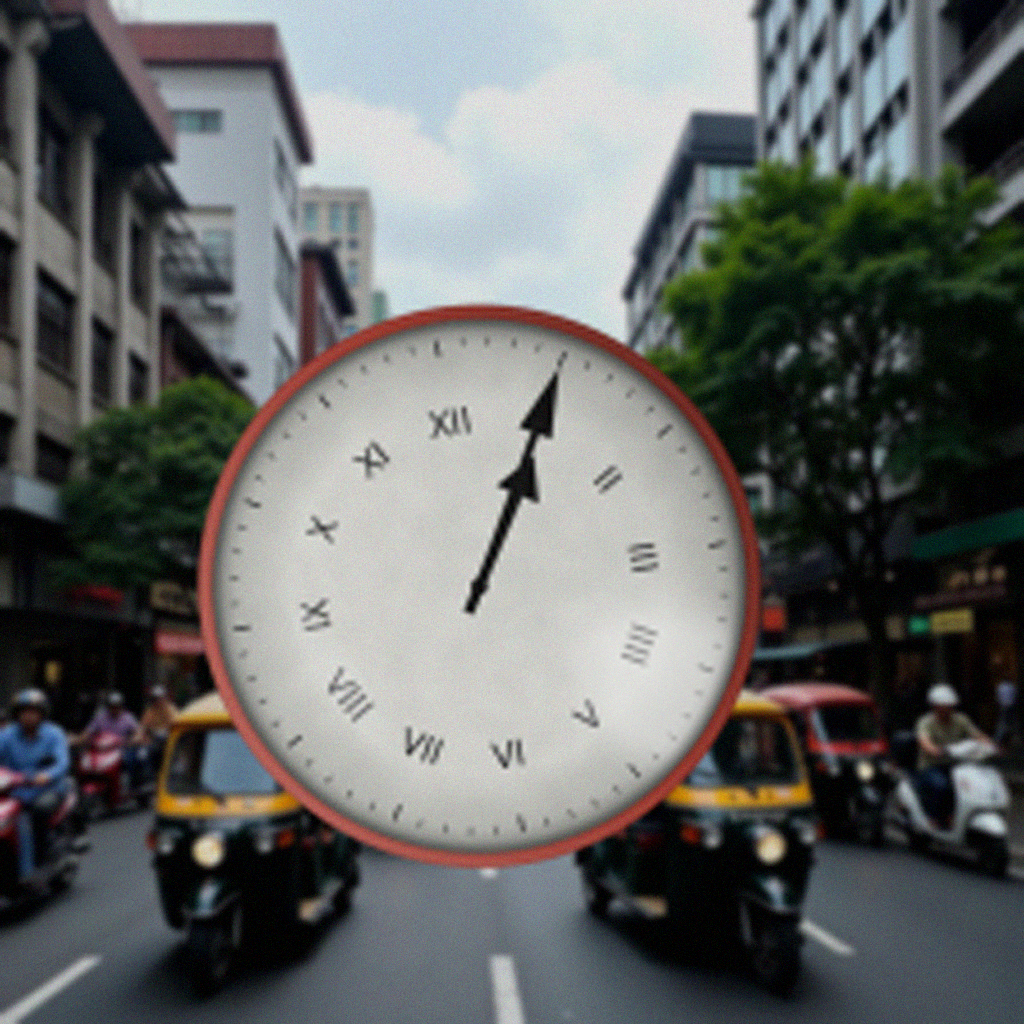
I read 1h05
